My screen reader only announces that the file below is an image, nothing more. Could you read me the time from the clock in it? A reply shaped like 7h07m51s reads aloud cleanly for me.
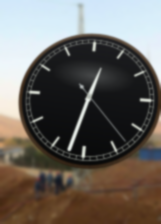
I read 12h32m23s
